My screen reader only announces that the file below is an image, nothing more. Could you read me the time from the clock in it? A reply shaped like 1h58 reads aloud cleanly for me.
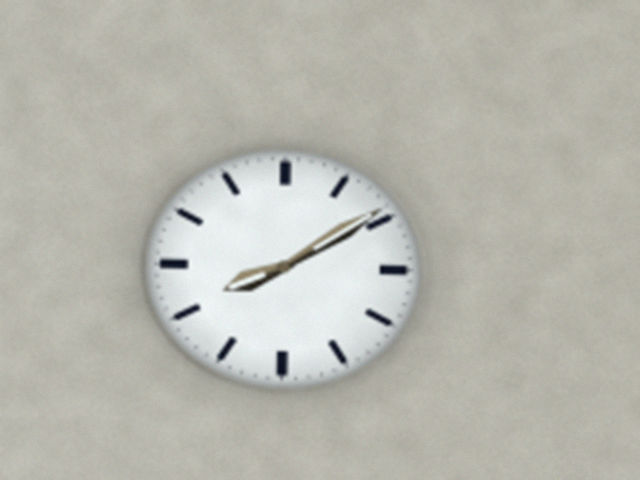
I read 8h09
